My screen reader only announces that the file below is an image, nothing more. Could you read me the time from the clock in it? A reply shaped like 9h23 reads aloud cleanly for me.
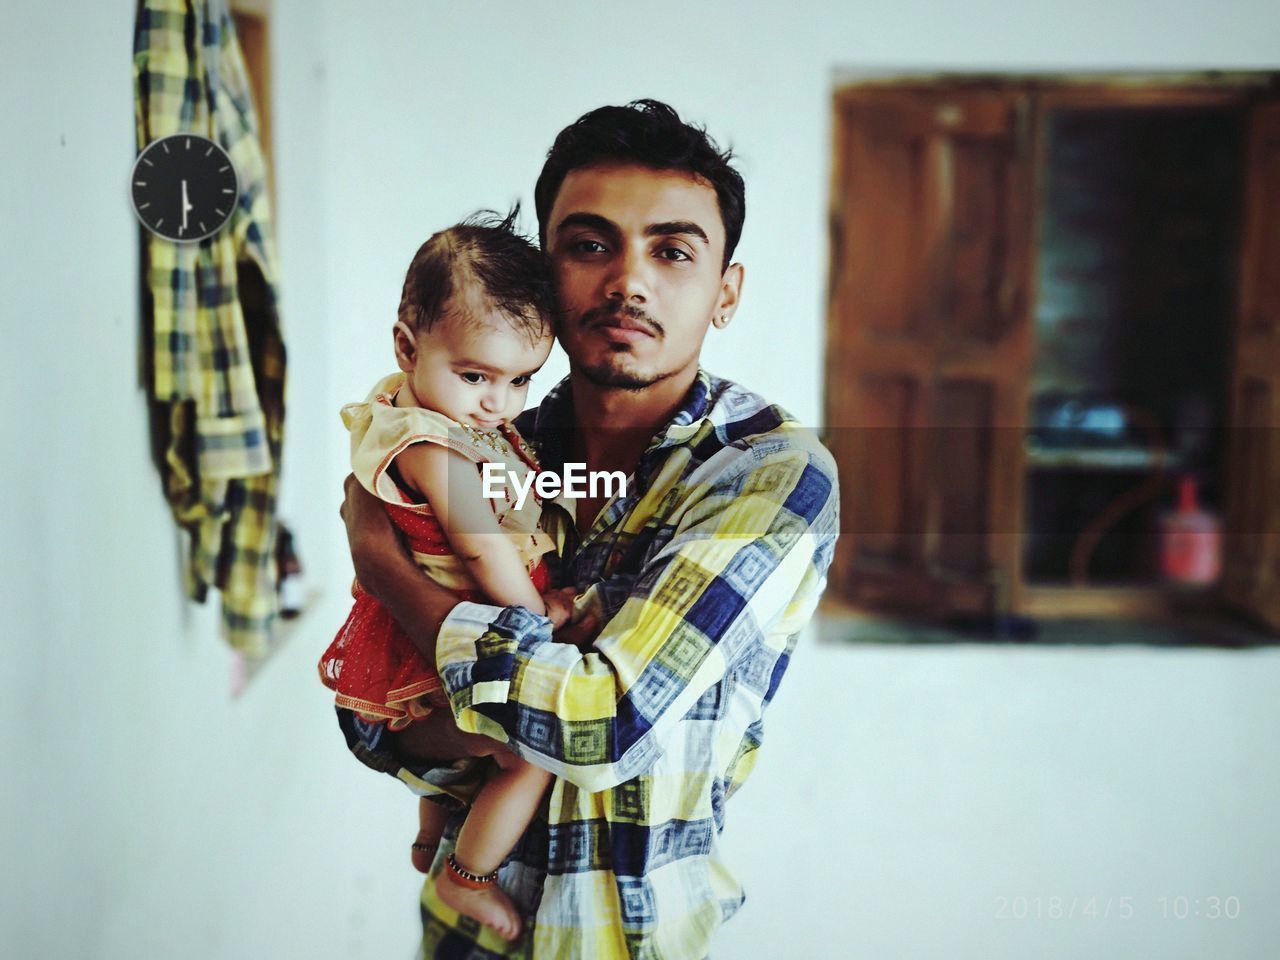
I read 5h29
